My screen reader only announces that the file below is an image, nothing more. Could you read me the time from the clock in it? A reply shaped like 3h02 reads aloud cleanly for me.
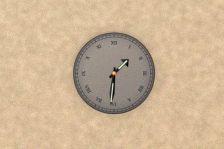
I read 1h31
